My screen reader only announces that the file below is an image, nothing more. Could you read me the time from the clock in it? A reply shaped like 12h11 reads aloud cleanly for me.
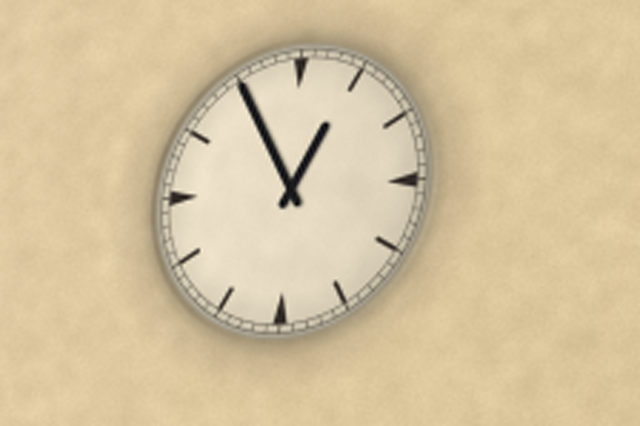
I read 12h55
